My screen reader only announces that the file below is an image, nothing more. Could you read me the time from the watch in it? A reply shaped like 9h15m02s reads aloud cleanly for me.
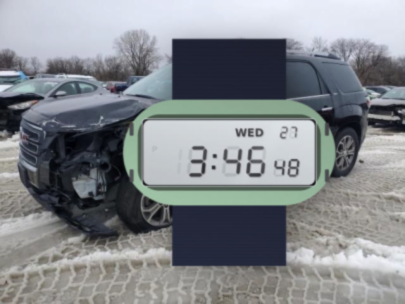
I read 3h46m48s
